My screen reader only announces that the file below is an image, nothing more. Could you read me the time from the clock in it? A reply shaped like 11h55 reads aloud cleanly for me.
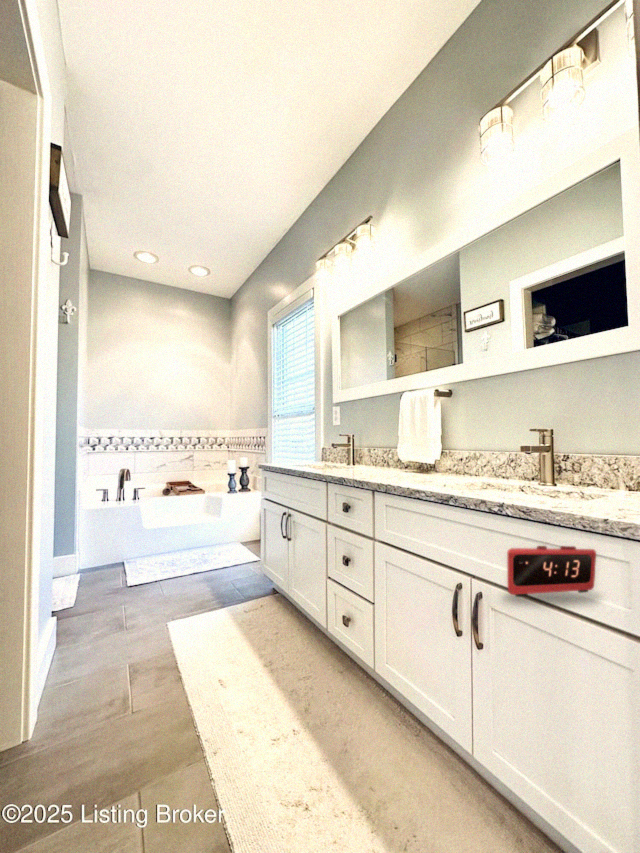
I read 4h13
